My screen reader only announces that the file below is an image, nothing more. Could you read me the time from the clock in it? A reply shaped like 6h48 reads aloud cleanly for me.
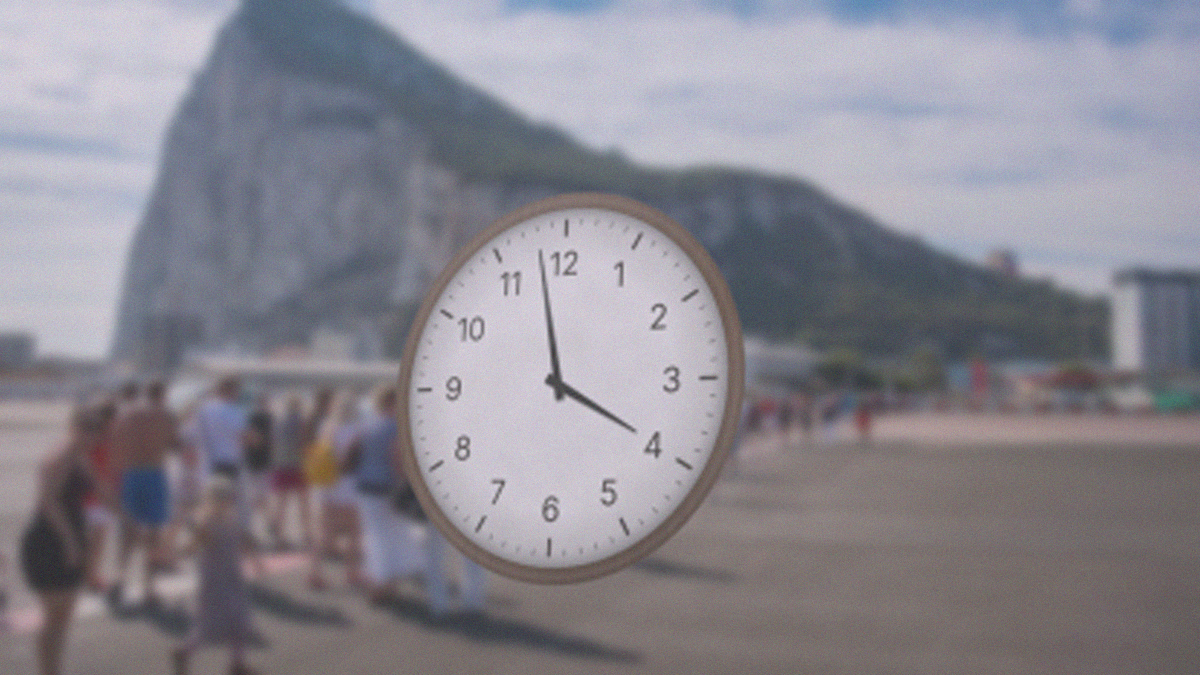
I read 3h58
